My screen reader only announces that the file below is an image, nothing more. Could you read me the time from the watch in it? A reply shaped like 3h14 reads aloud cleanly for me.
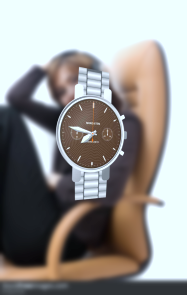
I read 7h47
